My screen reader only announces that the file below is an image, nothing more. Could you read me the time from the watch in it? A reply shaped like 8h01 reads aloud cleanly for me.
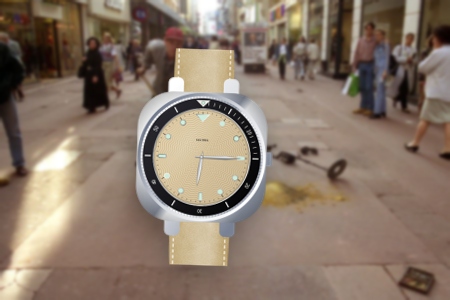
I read 6h15
